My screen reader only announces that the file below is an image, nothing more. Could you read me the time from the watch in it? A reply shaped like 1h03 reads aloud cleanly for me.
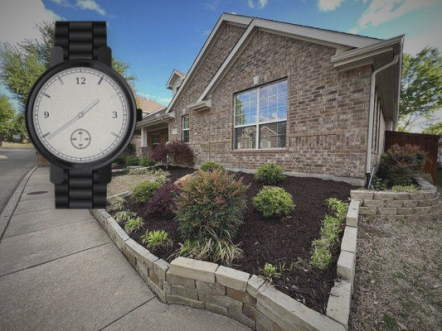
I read 1h39
